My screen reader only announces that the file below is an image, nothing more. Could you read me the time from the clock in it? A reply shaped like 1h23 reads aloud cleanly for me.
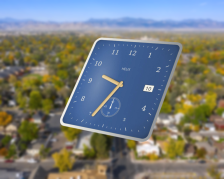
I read 9h34
